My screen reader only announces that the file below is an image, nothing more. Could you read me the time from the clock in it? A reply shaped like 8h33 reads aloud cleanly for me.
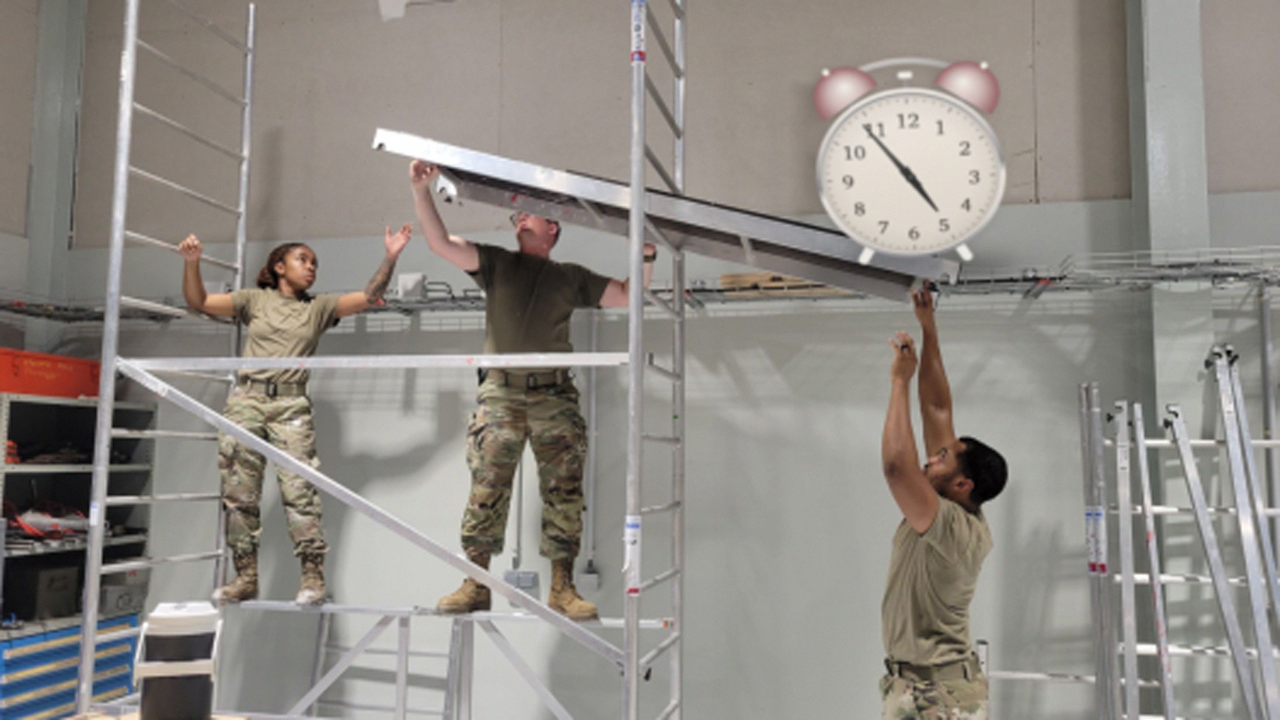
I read 4h54
